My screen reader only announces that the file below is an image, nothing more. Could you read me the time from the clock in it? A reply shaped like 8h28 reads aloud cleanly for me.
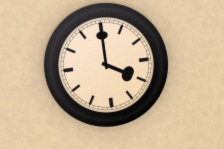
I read 4h00
